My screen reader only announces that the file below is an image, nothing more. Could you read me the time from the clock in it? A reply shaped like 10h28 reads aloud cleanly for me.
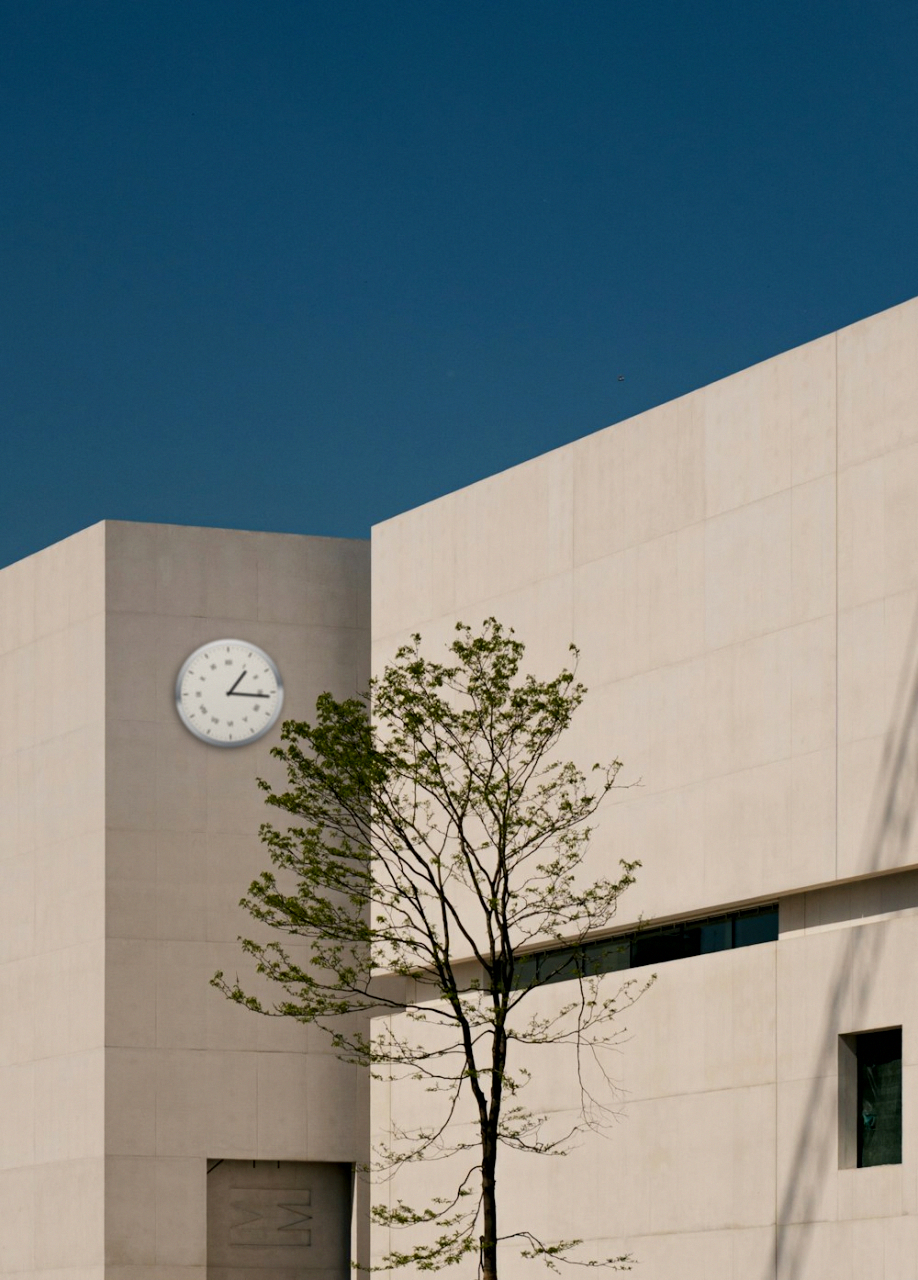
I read 1h16
